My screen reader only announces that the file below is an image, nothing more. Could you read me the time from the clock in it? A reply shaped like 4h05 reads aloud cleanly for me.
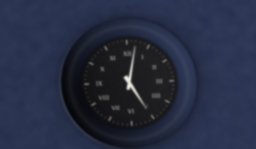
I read 5h02
